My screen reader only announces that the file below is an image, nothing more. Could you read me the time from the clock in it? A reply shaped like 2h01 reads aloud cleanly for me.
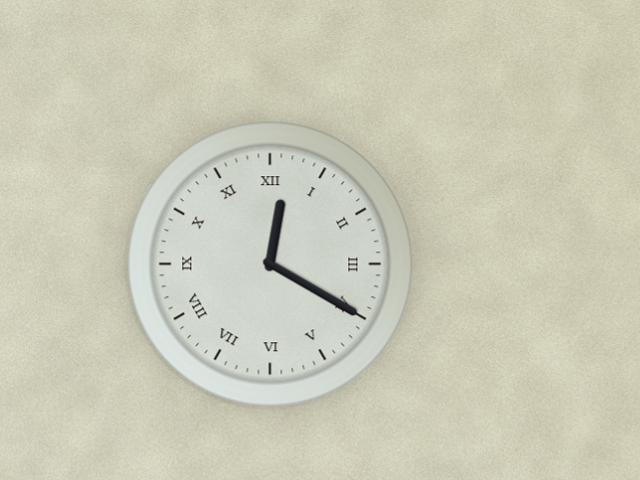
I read 12h20
